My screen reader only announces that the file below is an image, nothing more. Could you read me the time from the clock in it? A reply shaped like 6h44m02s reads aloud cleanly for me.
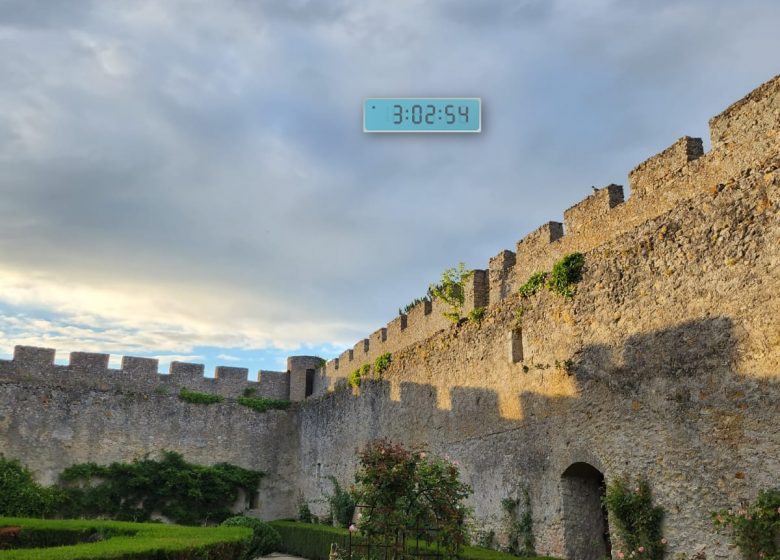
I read 3h02m54s
